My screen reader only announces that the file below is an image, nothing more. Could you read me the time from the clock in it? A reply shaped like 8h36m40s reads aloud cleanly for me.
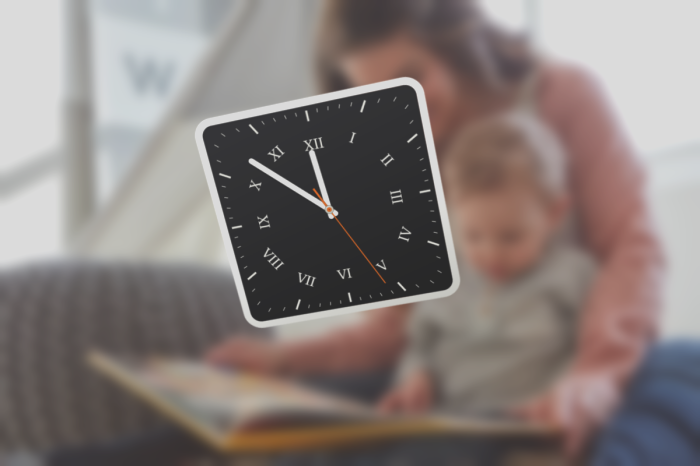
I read 11h52m26s
